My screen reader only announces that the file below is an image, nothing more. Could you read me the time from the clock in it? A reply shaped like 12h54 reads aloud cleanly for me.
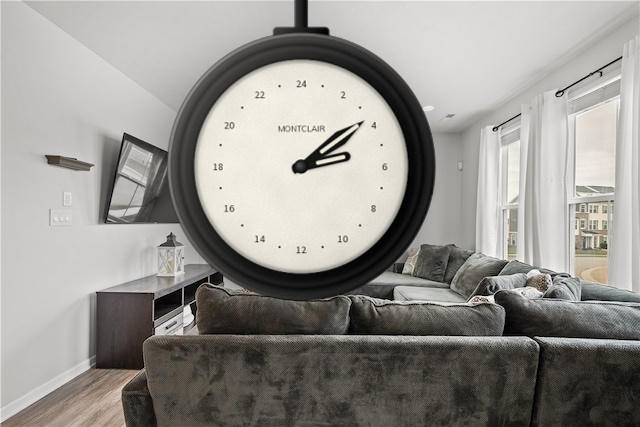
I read 5h09
